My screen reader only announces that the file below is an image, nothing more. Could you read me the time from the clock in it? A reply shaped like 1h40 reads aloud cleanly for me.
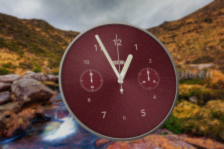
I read 12h56
